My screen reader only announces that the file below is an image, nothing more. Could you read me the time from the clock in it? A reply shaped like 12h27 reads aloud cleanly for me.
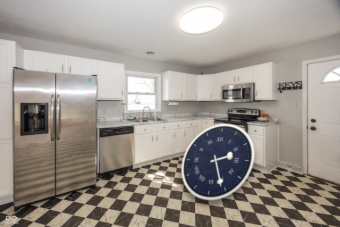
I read 2h26
